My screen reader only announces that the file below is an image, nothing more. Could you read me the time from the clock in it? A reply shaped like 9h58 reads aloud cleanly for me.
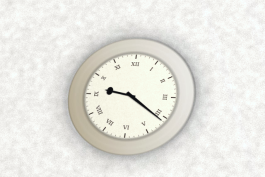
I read 9h21
